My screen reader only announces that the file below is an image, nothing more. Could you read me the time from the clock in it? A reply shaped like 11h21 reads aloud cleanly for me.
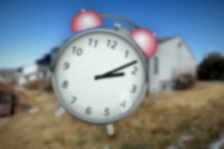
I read 2h08
